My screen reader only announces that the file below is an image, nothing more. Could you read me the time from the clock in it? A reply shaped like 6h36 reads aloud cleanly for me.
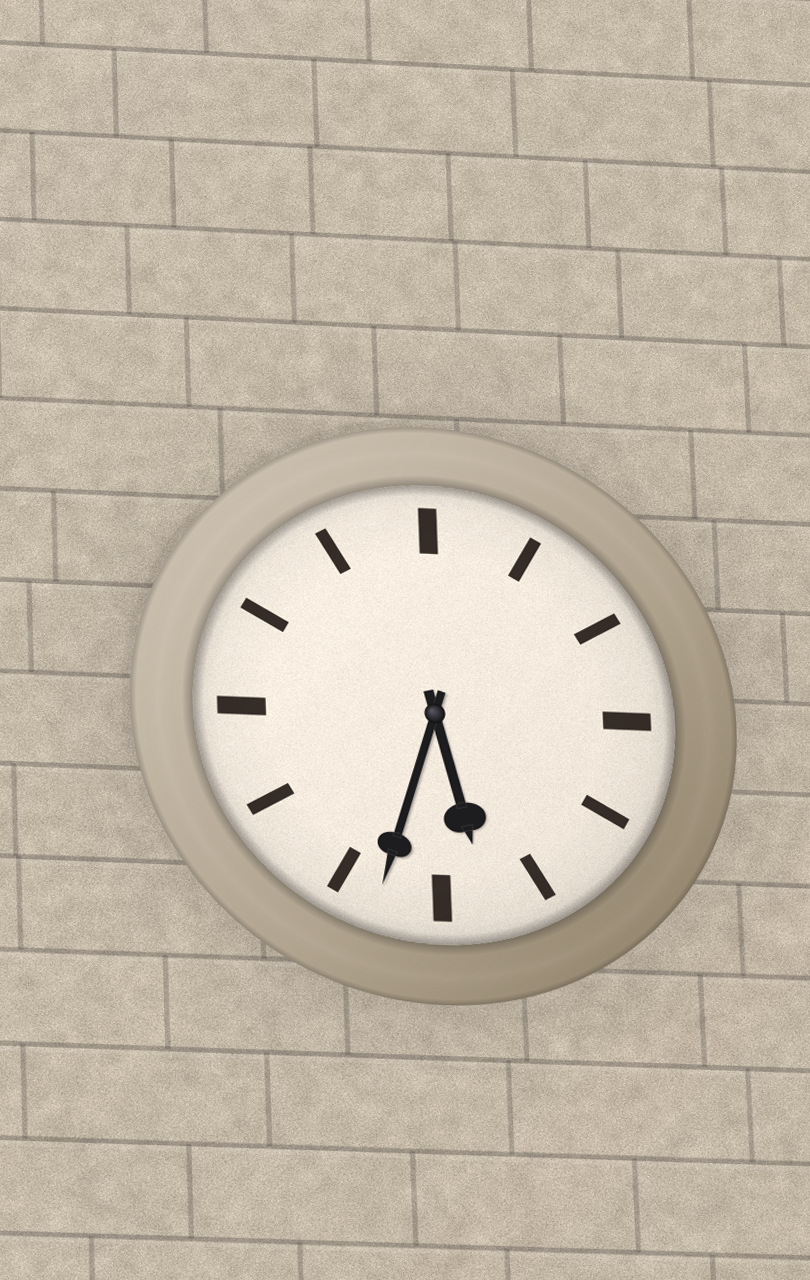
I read 5h33
